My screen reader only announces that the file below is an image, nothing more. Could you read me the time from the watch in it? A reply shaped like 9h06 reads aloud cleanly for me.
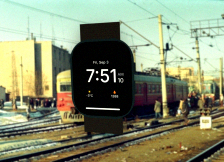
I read 7h51
